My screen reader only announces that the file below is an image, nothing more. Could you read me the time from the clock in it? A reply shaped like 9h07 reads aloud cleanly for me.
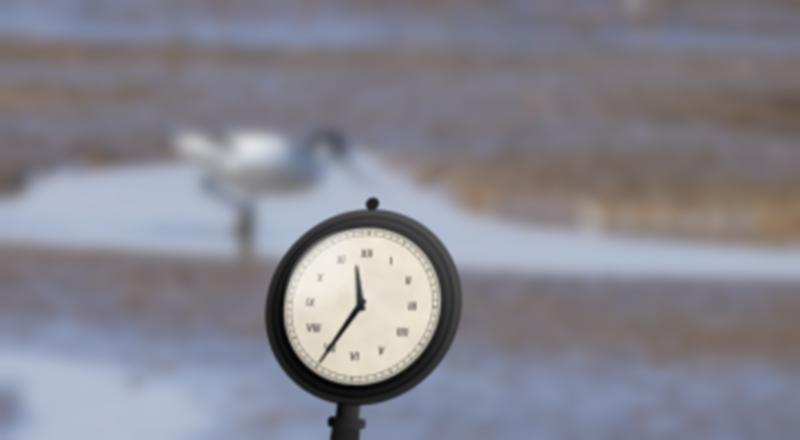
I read 11h35
